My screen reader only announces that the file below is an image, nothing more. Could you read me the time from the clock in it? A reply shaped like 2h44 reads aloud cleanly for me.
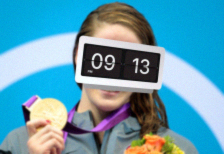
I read 9h13
